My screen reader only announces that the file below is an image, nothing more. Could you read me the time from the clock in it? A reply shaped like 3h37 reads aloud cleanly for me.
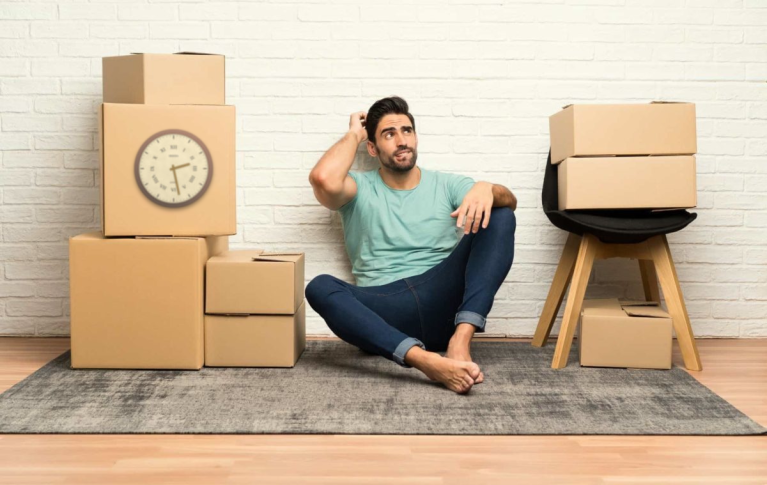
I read 2h28
